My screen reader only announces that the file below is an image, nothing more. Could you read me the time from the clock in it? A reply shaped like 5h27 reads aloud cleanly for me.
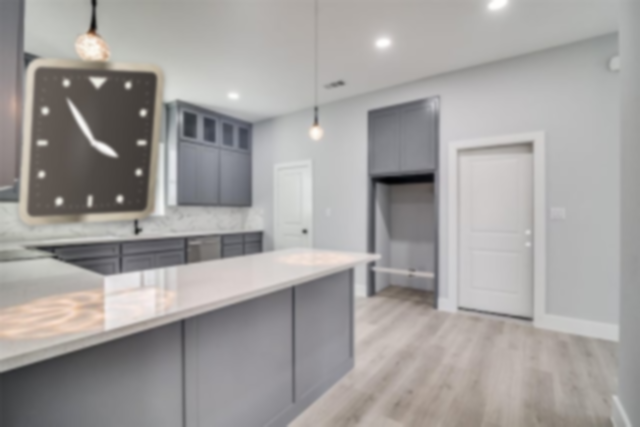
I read 3h54
